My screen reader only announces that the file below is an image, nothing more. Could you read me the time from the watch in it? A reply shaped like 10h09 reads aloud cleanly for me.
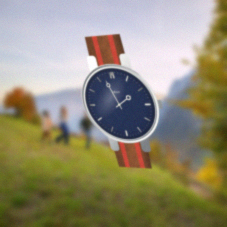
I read 1h57
